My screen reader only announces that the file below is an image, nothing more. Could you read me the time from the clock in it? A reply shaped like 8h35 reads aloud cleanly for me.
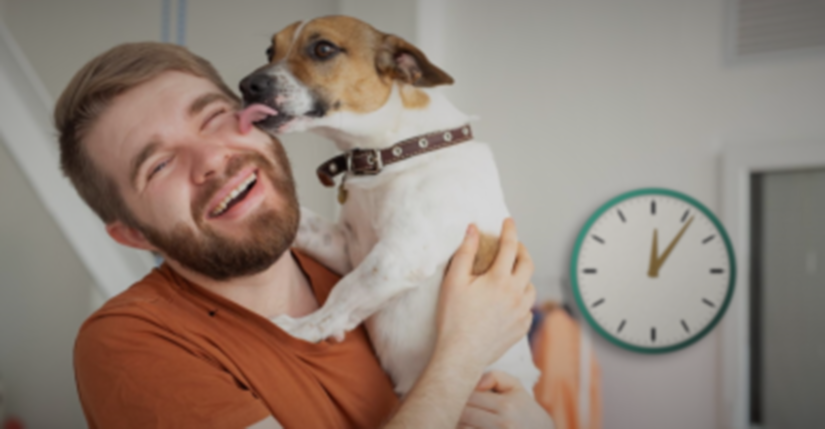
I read 12h06
